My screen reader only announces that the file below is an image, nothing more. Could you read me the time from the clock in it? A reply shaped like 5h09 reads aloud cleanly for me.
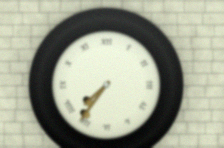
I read 7h36
